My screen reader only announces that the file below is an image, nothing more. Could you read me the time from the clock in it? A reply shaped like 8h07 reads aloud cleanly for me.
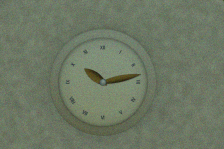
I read 10h13
